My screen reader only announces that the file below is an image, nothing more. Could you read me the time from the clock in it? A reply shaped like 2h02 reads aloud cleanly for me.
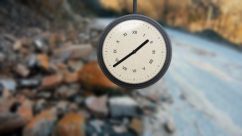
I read 1h39
